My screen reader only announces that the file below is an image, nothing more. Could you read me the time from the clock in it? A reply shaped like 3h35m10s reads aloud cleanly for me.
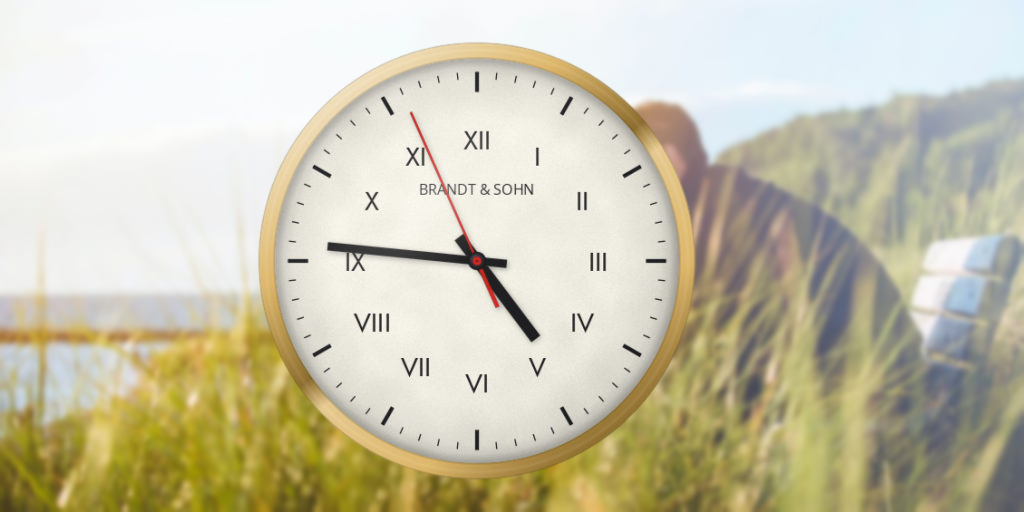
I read 4h45m56s
